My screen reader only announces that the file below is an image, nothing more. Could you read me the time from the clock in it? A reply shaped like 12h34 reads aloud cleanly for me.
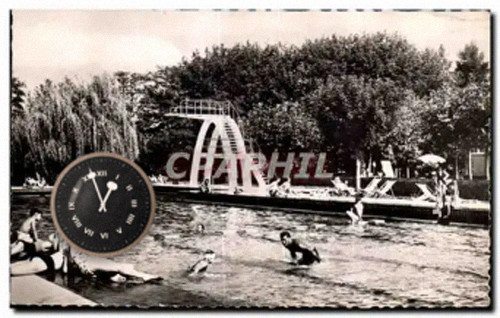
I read 12h57
